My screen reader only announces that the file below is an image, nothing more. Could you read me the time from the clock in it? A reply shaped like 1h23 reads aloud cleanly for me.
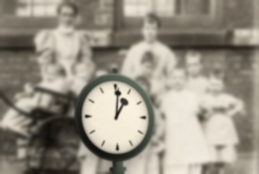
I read 1h01
